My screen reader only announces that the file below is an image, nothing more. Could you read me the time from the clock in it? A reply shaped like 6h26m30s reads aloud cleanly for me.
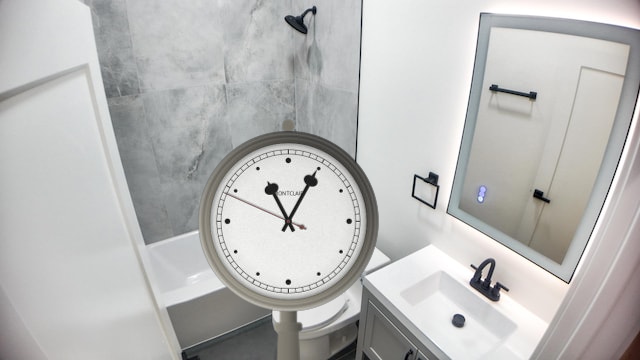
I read 11h04m49s
